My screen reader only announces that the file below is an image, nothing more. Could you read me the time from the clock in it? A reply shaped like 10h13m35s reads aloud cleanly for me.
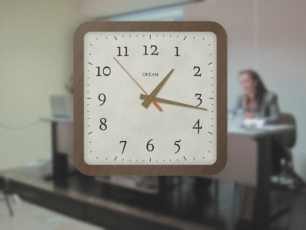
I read 1h16m53s
